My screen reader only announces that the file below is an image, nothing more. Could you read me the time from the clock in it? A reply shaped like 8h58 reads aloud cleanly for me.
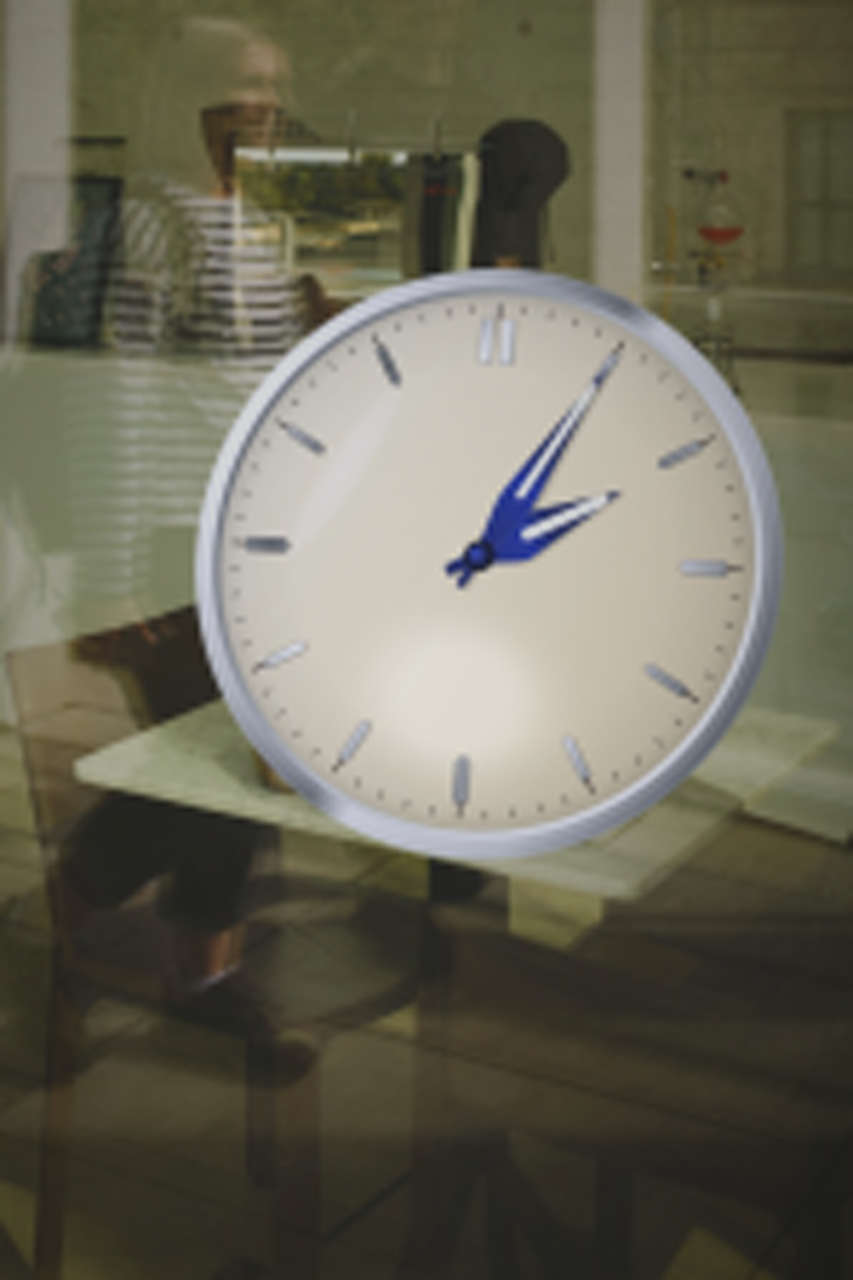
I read 2h05
